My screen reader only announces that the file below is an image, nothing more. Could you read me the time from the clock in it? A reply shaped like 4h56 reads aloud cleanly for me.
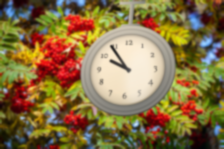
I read 9h54
